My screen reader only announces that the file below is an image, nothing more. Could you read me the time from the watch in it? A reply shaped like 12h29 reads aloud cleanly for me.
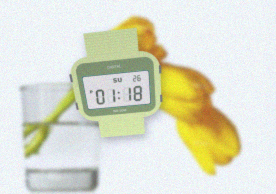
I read 1h18
